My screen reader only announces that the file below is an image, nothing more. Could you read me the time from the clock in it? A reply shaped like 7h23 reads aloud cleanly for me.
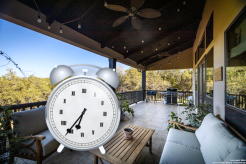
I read 6h36
